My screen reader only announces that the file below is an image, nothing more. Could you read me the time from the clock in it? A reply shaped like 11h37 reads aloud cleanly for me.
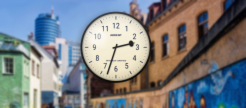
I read 2h33
